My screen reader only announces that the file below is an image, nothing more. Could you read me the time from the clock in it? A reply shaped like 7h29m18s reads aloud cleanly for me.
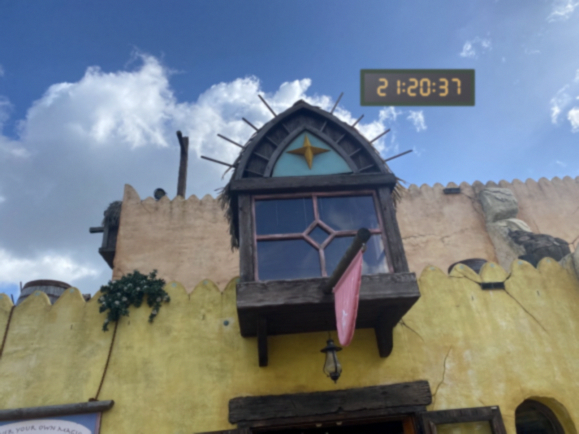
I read 21h20m37s
